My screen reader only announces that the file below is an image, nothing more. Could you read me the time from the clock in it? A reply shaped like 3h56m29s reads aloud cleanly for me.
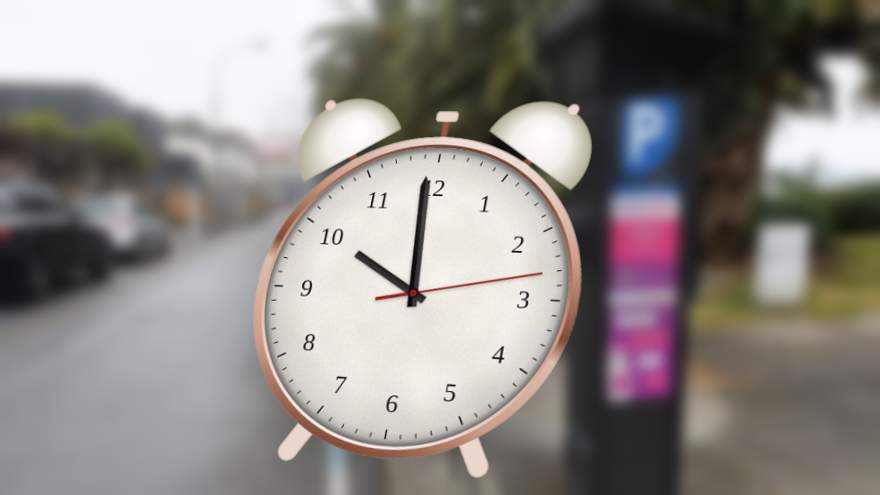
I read 9h59m13s
